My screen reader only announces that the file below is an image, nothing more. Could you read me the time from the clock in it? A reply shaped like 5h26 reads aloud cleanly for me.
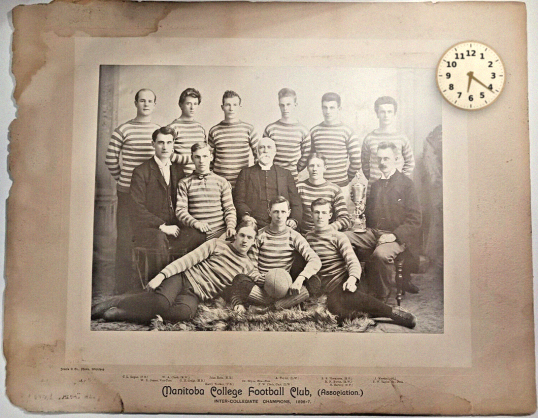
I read 6h21
